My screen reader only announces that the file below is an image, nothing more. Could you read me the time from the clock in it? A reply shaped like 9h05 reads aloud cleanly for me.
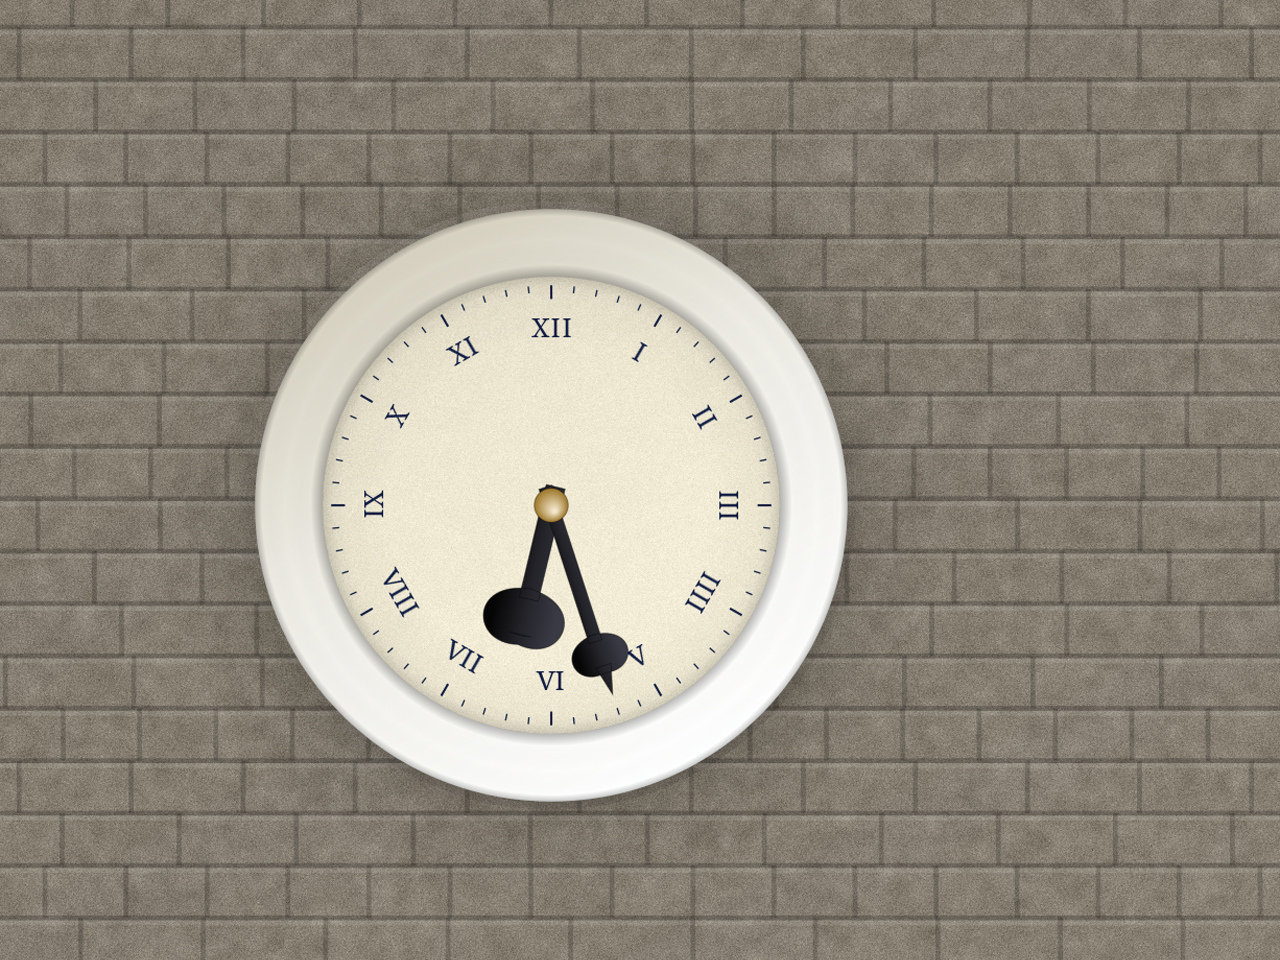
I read 6h27
